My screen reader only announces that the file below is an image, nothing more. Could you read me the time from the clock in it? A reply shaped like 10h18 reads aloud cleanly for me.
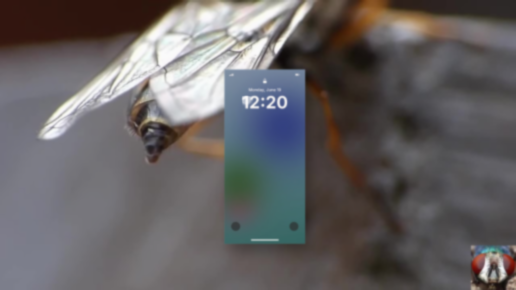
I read 12h20
